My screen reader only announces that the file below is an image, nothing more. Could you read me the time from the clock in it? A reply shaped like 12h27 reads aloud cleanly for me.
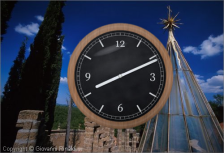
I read 8h11
